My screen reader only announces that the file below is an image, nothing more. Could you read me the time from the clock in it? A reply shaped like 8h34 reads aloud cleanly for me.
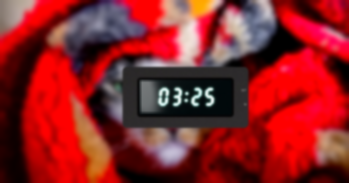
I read 3h25
